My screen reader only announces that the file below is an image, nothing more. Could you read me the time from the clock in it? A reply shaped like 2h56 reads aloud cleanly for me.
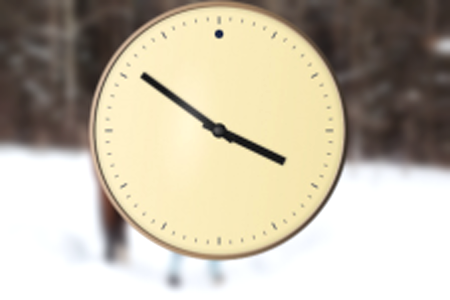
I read 3h51
